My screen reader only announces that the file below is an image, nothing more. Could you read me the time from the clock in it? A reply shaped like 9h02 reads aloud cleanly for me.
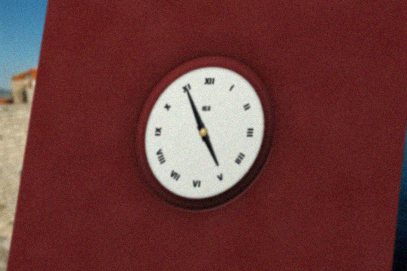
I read 4h55
